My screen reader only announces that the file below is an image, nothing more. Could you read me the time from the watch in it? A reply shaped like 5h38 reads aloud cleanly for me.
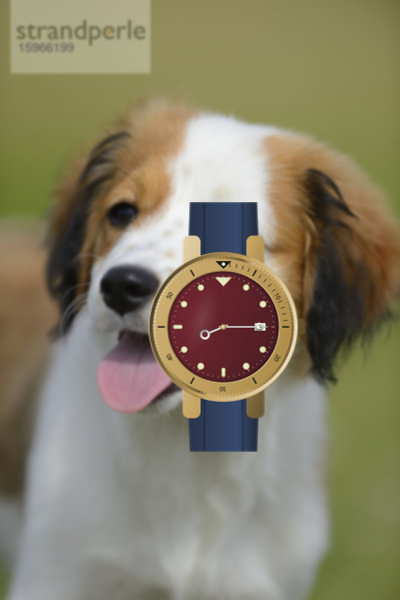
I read 8h15
